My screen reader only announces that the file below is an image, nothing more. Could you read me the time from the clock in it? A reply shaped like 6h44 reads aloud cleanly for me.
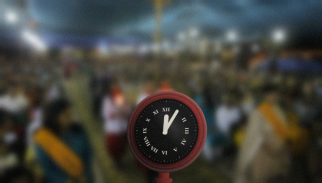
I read 12h05
